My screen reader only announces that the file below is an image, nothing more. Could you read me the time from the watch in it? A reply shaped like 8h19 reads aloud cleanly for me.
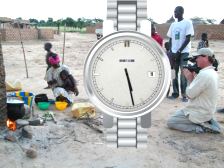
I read 5h28
